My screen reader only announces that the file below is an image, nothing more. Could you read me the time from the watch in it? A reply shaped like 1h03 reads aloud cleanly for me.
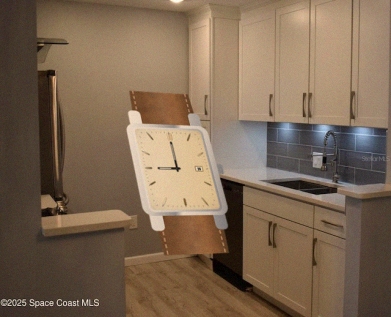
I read 9h00
